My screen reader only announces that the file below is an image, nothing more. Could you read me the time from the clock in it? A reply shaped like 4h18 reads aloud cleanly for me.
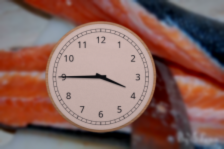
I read 3h45
